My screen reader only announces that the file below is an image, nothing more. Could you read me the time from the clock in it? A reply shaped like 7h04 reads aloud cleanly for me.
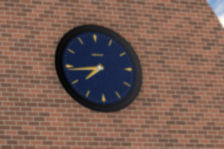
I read 7h44
